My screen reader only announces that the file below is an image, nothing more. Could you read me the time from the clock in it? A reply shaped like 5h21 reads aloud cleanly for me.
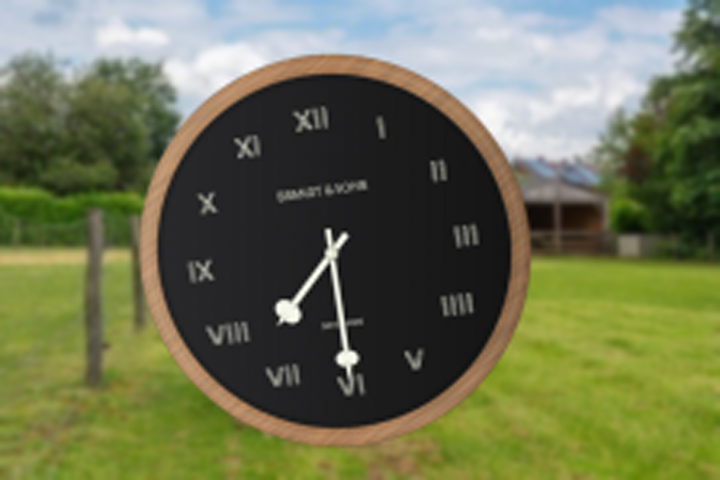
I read 7h30
